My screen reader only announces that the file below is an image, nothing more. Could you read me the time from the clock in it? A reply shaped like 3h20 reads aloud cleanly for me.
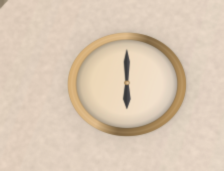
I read 6h00
